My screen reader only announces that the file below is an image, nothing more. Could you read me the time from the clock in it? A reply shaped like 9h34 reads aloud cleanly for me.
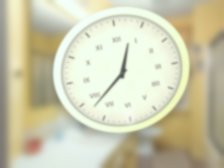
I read 12h38
